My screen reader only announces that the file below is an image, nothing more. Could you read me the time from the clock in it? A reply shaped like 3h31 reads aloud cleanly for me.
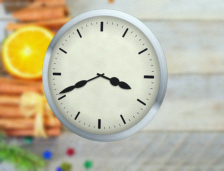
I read 3h41
